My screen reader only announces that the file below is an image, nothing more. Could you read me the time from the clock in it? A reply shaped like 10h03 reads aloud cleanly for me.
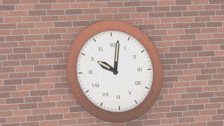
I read 10h02
